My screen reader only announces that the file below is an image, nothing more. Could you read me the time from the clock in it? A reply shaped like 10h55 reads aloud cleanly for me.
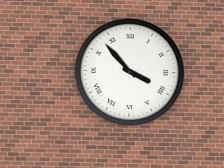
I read 3h53
